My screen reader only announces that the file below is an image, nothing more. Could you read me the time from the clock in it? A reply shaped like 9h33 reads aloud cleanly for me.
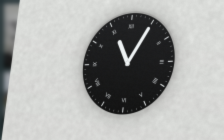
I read 11h05
